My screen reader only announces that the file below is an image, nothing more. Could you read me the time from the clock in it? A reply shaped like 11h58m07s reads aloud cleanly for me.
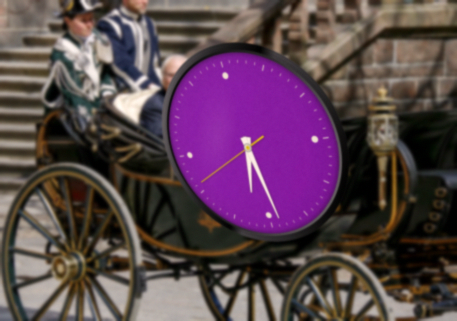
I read 6h28m41s
